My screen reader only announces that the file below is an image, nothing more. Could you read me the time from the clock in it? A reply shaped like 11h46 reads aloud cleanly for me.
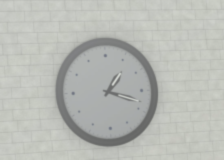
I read 1h18
